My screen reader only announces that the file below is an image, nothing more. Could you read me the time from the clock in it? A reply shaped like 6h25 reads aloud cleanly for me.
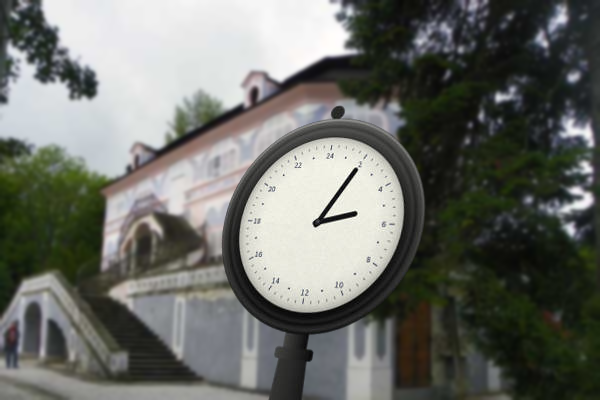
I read 5h05
